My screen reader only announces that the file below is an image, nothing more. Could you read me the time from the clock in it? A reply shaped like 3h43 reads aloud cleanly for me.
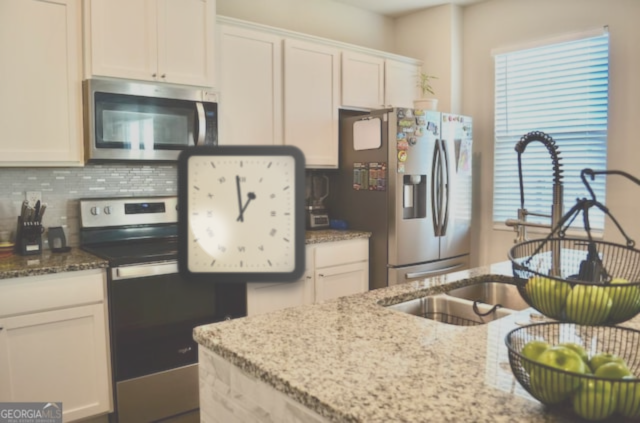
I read 12h59
